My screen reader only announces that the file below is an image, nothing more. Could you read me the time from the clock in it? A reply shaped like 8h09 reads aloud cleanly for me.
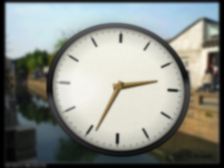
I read 2h34
